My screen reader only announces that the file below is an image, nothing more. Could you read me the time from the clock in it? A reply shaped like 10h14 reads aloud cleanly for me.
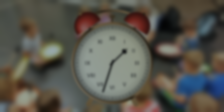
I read 1h33
